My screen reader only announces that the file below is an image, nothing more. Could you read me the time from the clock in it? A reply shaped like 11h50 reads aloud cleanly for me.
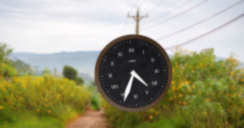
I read 4h34
